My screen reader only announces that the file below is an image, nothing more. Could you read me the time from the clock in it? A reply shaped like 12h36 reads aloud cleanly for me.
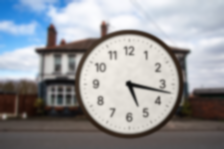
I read 5h17
